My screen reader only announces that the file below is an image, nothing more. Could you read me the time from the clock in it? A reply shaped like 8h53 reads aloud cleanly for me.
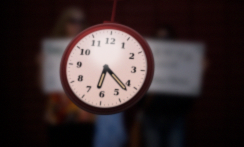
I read 6h22
